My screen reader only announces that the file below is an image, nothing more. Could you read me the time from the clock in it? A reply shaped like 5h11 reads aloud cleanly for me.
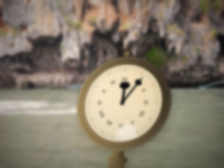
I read 12h06
